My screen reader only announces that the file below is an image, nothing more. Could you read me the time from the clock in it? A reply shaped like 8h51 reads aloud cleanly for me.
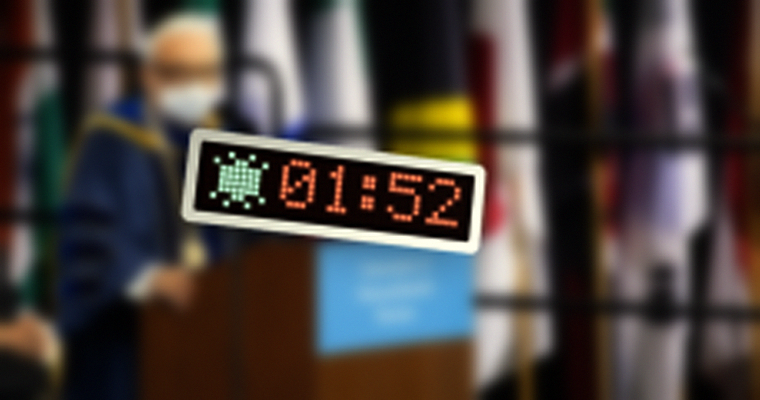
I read 1h52
